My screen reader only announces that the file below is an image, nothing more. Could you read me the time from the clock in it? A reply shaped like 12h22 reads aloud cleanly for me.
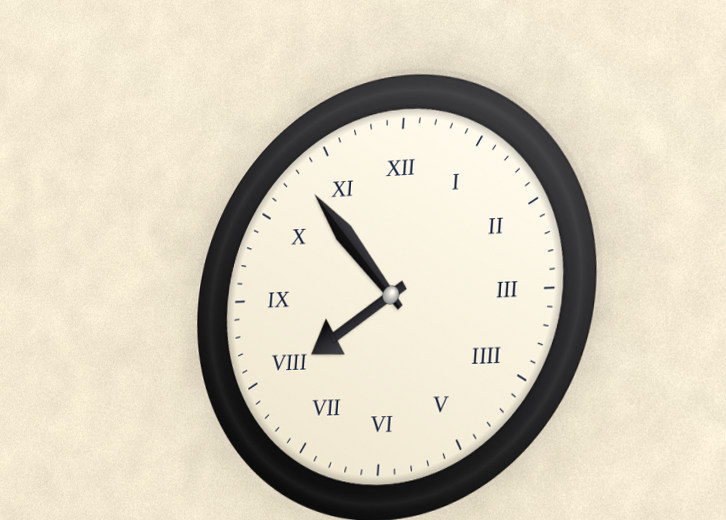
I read 7h53
